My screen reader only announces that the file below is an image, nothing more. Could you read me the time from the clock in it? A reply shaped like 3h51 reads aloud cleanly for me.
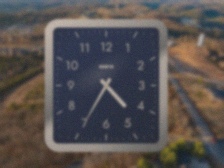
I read 4h35
